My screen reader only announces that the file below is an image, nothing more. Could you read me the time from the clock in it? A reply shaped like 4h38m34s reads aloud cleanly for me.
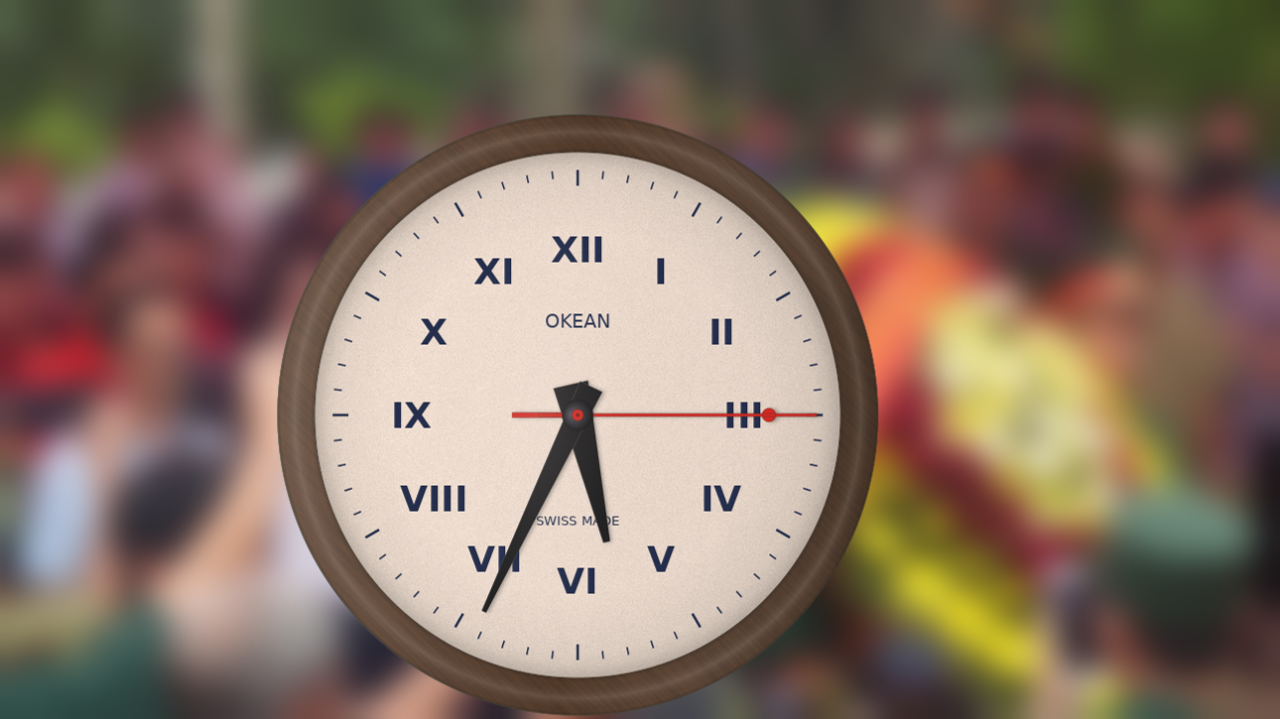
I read 5h34m15s
